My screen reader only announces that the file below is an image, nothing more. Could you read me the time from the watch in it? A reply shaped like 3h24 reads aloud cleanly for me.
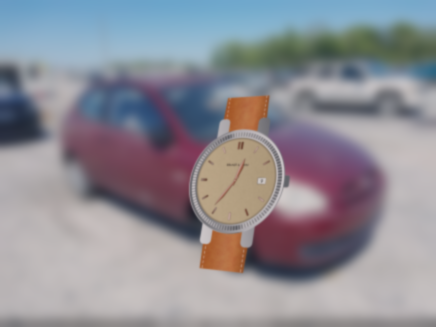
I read 12h36
